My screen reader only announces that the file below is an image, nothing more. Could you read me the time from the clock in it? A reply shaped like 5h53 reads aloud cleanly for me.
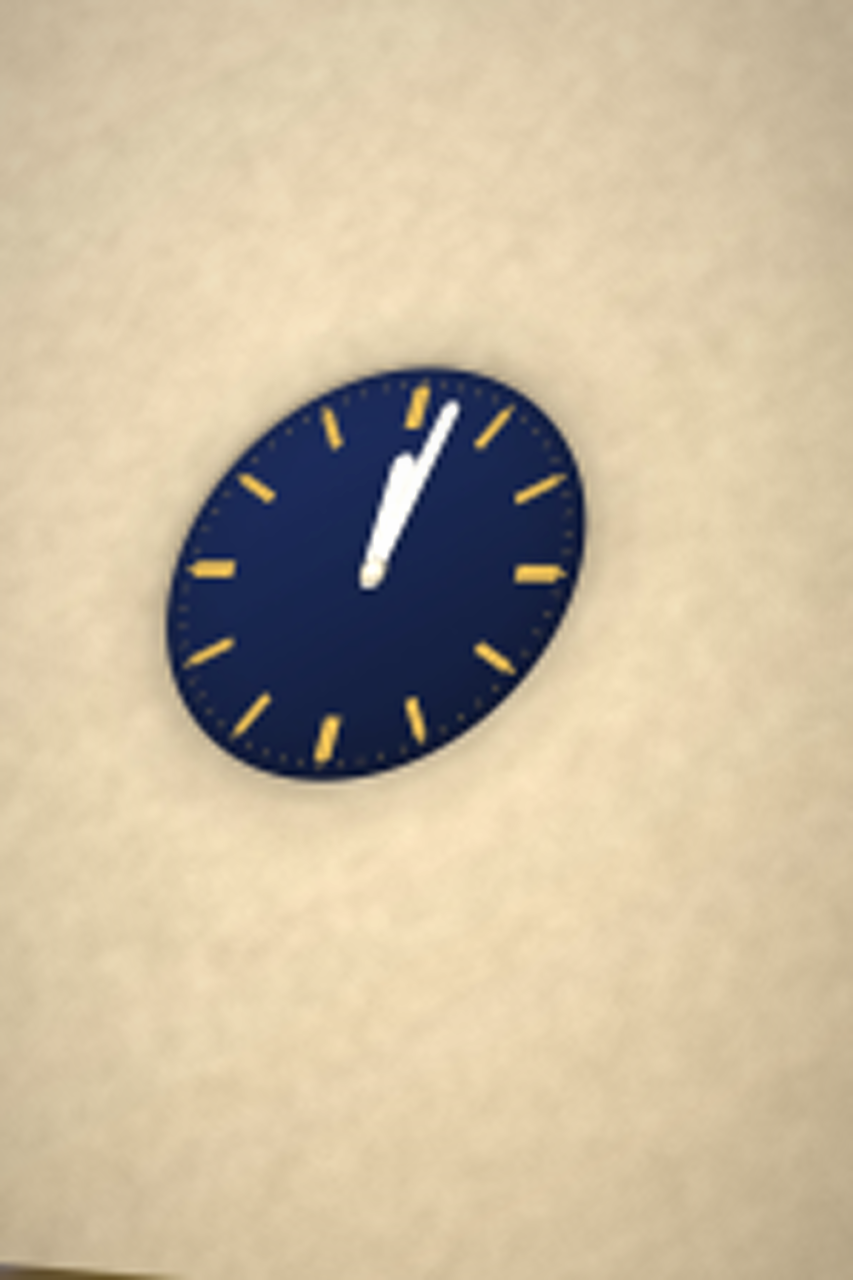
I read 12h02
